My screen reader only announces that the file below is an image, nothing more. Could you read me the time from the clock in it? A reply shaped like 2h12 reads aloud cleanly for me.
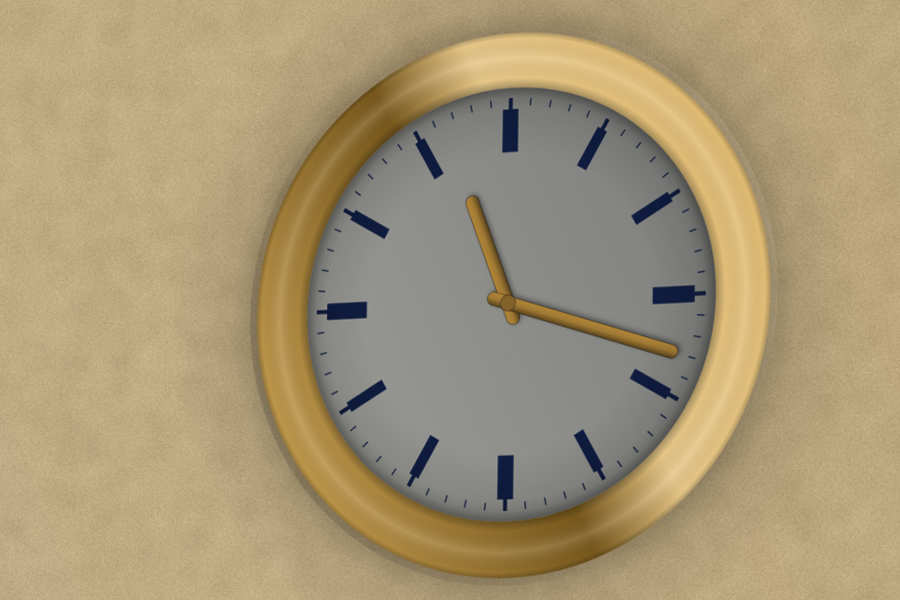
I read 11h18
